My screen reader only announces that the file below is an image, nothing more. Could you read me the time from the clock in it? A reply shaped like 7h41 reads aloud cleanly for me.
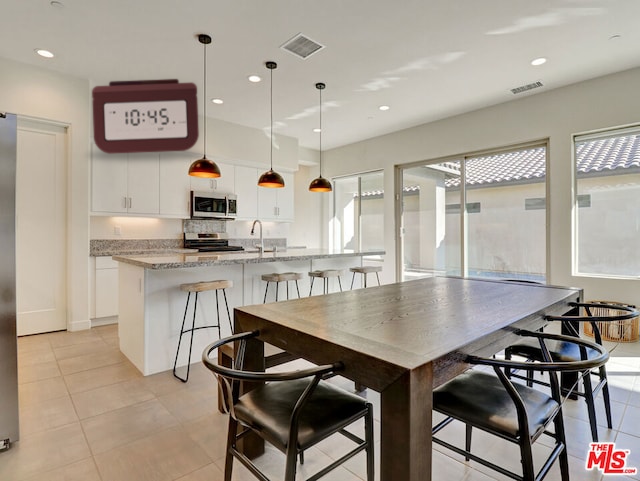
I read 10h45
